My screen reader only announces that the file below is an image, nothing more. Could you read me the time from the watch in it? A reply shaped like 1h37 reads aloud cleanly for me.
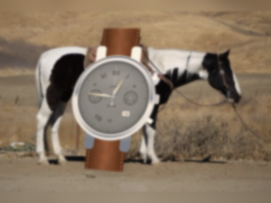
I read 12h46
